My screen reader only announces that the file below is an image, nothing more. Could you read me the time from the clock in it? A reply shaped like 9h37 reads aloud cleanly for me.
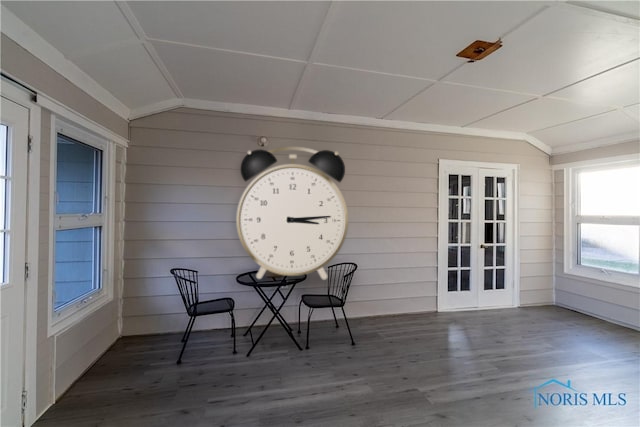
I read 3h14
